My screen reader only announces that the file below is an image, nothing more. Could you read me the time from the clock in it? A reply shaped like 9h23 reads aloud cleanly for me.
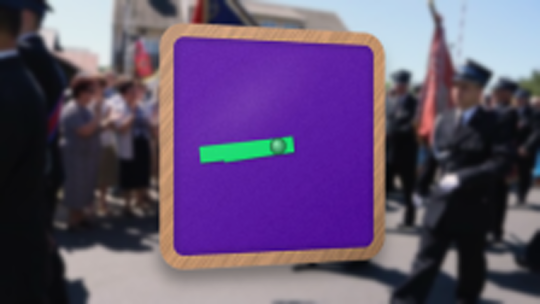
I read 8h44
